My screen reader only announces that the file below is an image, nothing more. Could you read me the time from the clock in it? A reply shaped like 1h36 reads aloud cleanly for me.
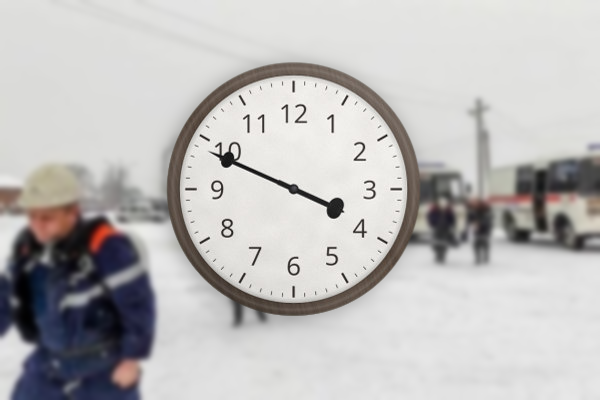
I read 3h49
